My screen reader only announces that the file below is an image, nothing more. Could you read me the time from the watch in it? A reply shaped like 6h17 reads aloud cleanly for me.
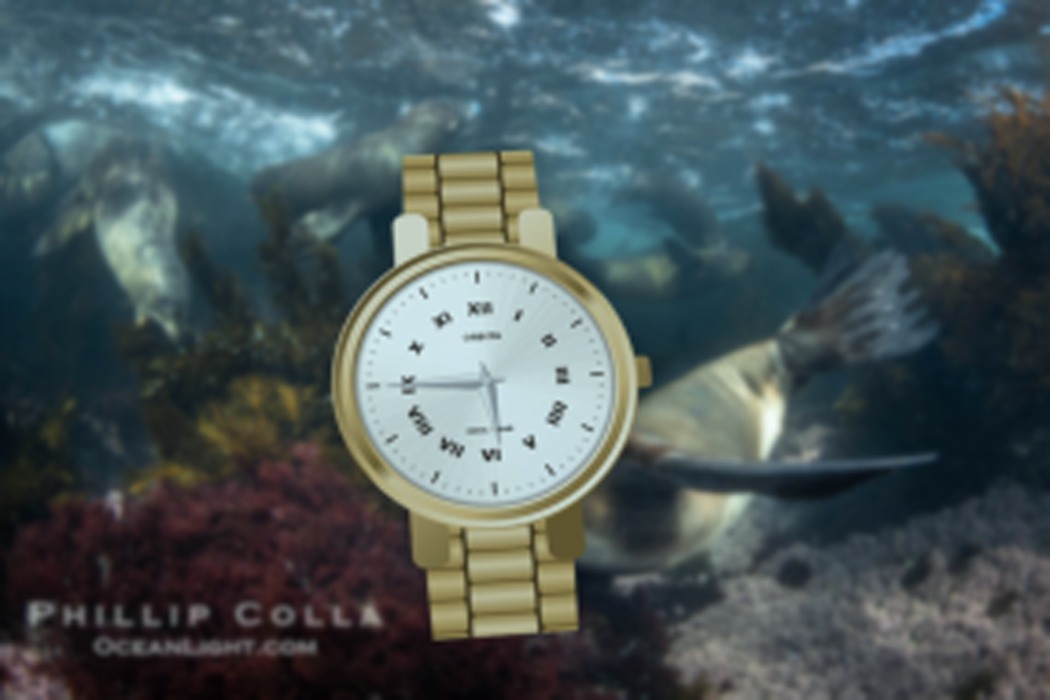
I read 5h45
